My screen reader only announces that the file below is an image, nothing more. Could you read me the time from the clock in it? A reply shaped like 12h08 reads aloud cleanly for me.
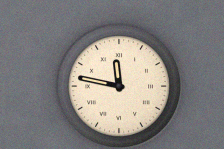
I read 11h47
